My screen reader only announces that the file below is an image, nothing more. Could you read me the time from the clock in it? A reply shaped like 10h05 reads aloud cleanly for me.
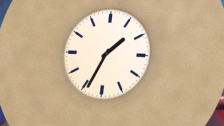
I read 1h34
